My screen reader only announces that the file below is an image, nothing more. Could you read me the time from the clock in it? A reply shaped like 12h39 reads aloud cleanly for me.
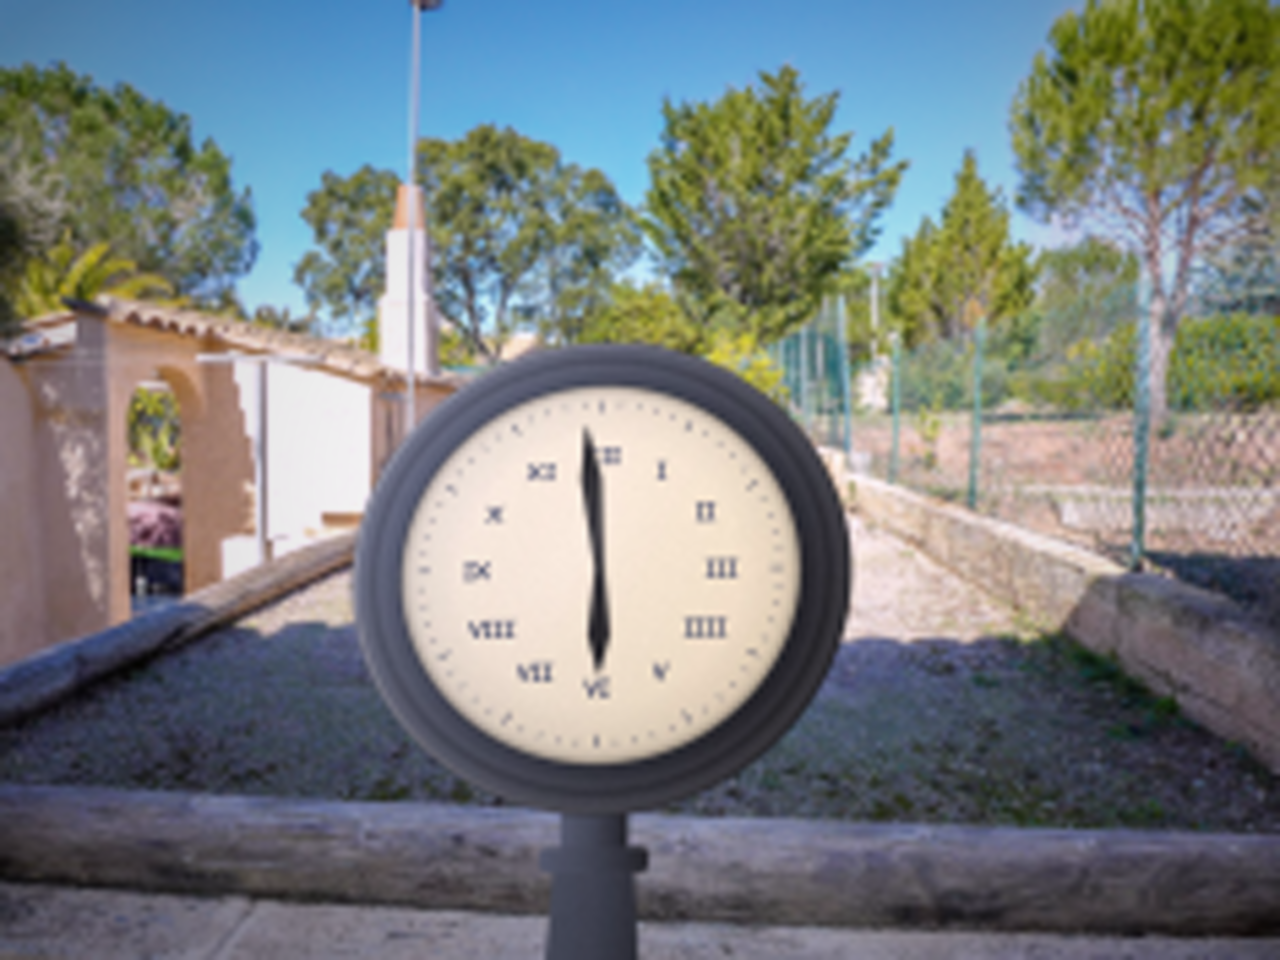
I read 5h59
